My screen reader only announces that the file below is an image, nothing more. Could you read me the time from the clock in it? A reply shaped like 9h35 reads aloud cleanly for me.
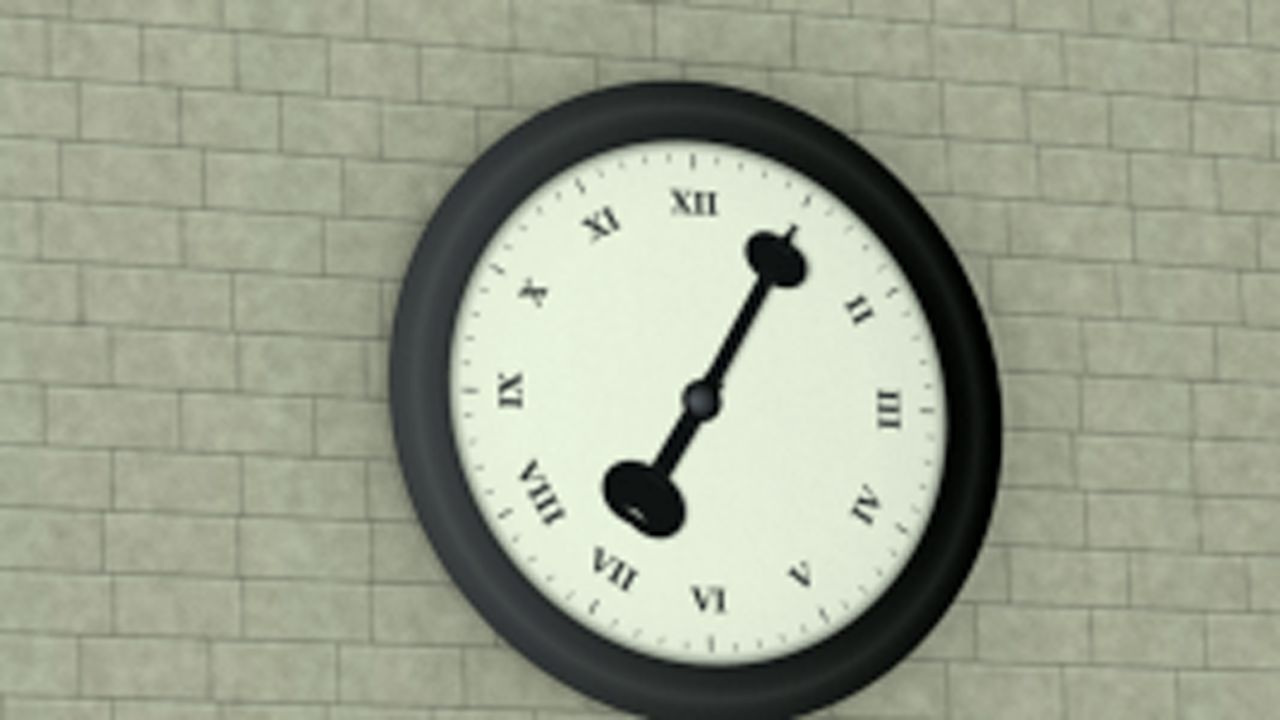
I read 7h05
